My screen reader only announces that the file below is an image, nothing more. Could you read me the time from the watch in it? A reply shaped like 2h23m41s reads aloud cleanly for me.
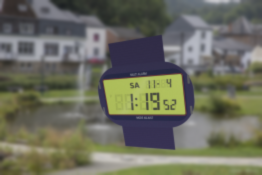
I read 1h19m52s
